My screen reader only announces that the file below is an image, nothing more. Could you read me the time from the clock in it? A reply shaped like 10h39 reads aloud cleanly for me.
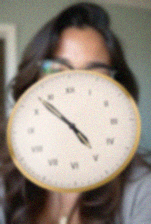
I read 4h53
